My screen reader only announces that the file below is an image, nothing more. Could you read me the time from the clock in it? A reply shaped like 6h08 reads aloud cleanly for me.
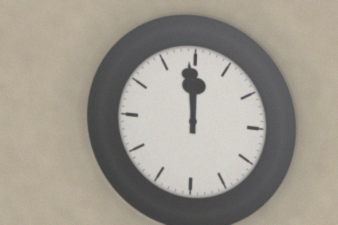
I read 11h59
